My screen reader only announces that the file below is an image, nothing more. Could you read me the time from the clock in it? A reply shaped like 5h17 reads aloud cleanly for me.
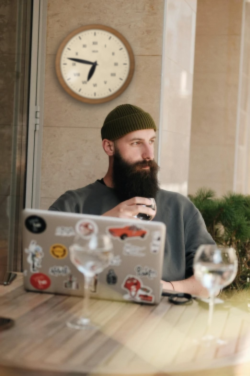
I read 6h47
